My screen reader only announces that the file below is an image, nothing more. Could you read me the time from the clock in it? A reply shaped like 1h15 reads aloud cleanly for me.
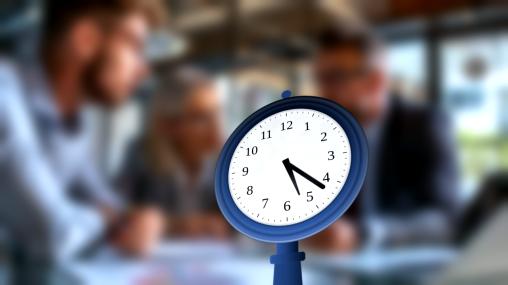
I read 5h22
